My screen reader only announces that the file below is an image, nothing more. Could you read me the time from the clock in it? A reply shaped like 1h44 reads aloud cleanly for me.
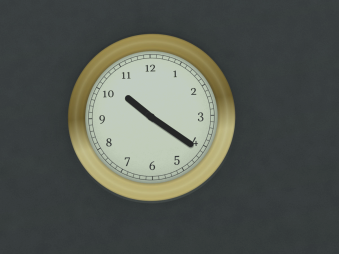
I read 10h21
